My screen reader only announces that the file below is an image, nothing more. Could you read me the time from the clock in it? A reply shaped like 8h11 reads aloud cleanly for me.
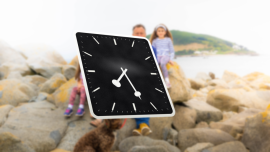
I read 7h27
